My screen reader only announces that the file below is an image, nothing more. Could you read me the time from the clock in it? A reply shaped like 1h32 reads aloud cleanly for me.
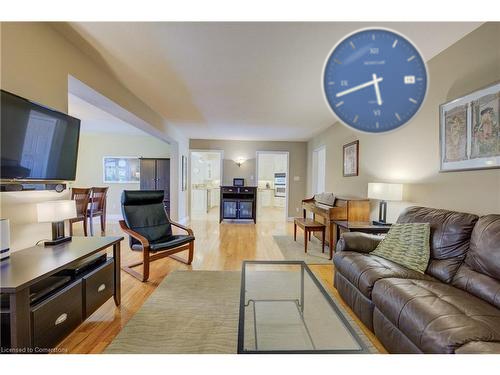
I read 5h42
